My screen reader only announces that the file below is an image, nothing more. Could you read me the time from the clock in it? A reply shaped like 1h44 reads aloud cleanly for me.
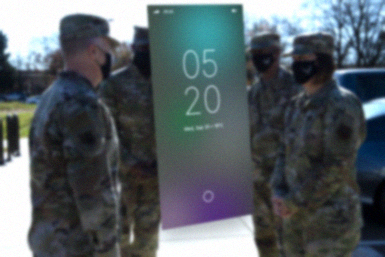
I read 5h20
